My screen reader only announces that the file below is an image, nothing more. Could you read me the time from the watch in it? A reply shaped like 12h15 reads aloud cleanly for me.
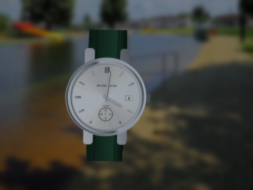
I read 4h01
